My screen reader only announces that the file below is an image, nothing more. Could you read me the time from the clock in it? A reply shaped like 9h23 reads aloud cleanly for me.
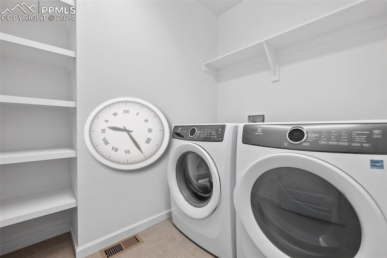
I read 9h25
